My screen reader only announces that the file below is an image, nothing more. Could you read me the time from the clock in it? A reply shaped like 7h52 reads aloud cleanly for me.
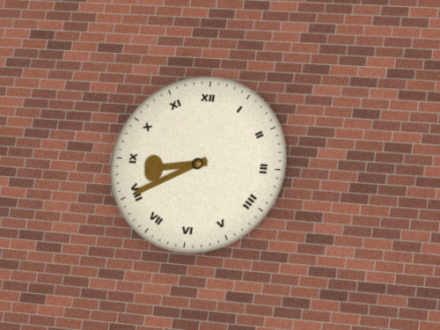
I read 8h40
